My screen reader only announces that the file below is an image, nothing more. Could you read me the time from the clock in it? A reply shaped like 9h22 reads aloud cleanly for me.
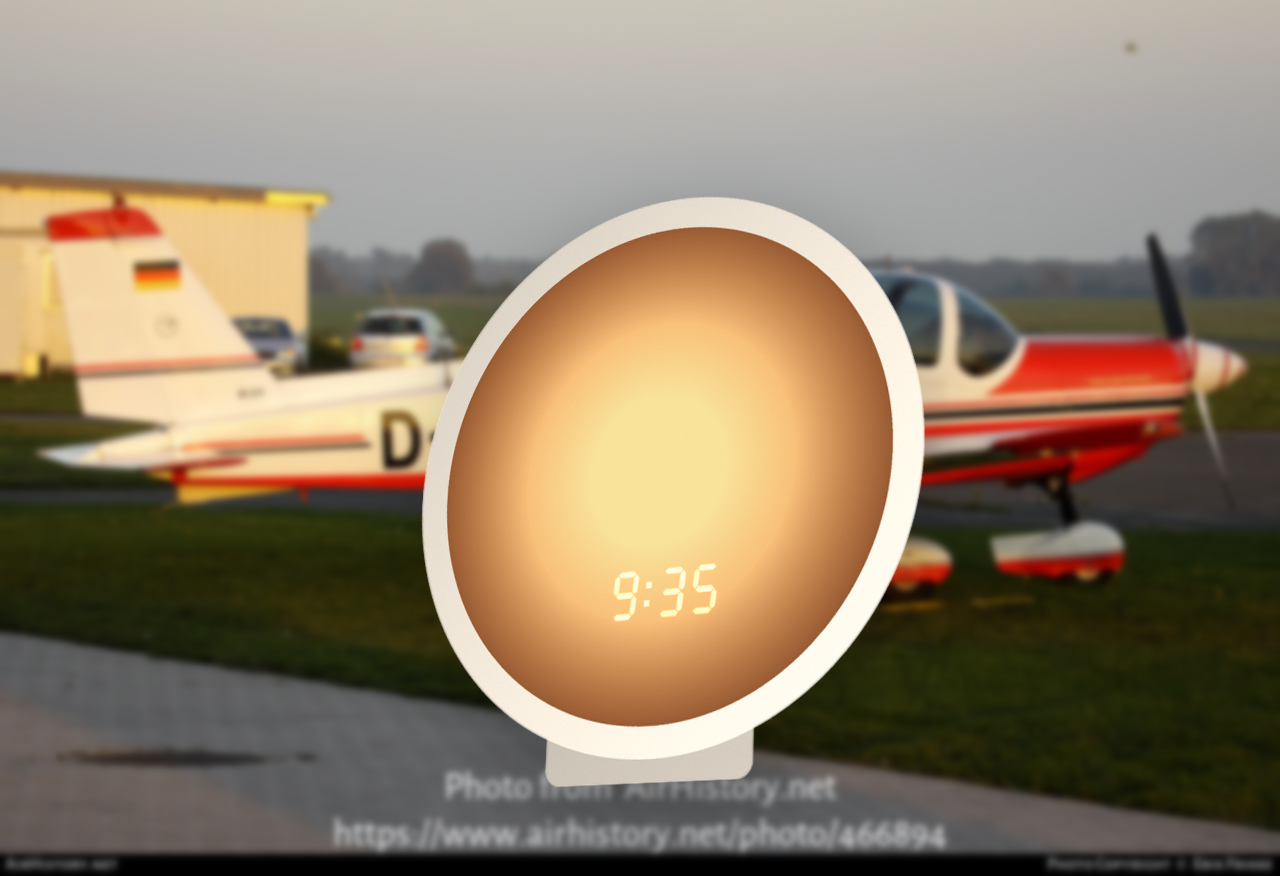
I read 9h35
